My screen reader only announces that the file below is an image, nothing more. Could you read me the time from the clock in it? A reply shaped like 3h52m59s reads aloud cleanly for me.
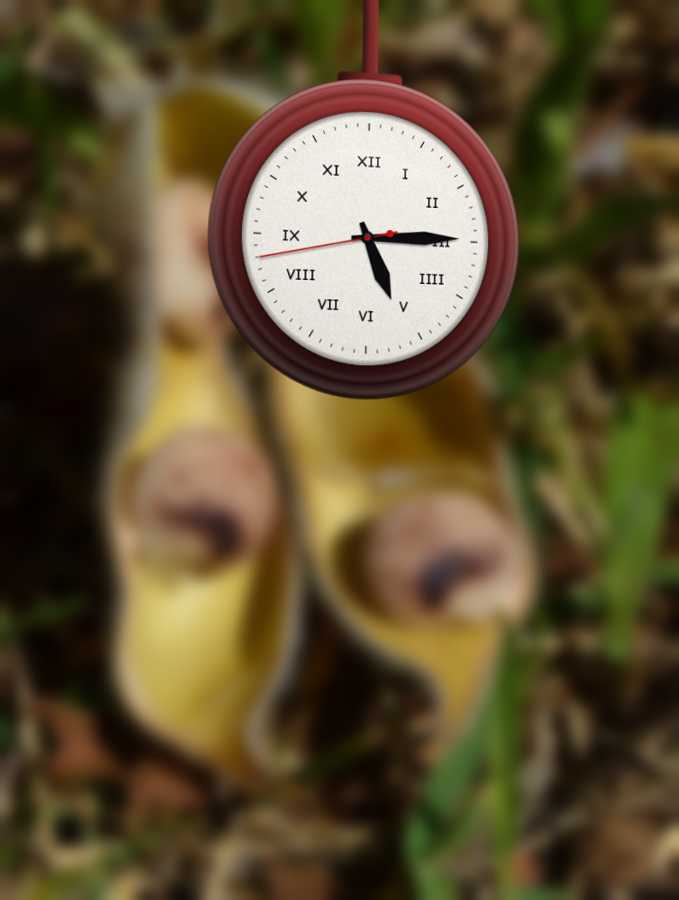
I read 5h14m43s
